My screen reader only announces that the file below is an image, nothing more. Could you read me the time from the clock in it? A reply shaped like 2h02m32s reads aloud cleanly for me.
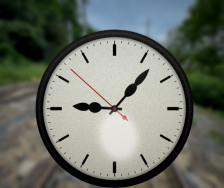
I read 9h06m52s
